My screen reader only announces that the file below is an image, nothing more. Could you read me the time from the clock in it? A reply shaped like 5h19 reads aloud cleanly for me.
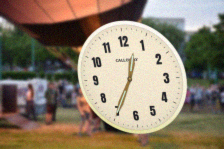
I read 12h35
